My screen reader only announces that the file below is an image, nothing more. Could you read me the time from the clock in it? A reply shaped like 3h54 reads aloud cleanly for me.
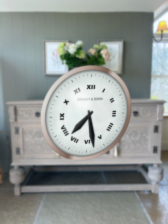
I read 7h28
